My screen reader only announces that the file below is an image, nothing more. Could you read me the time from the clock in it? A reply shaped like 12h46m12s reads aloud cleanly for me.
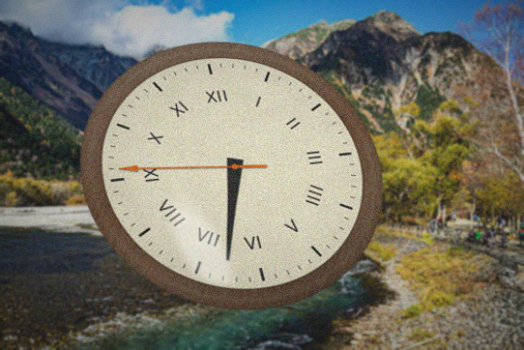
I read 6h32m46s
